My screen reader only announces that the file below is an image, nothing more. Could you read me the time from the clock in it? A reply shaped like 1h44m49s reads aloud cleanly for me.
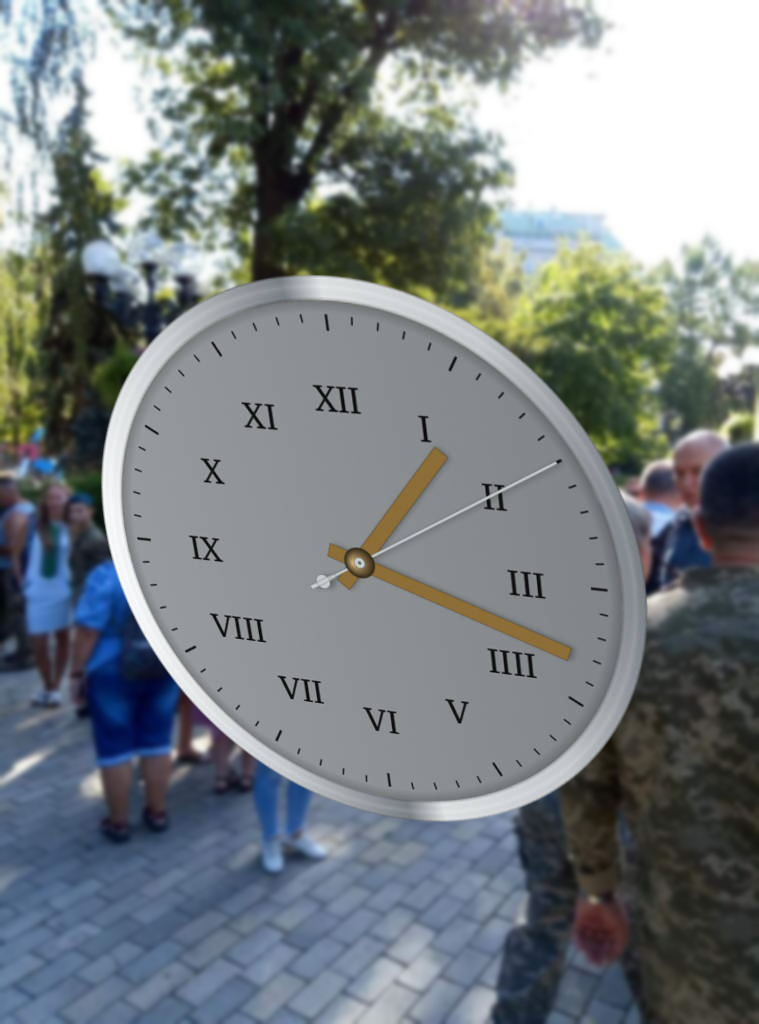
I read 1h18m10s
